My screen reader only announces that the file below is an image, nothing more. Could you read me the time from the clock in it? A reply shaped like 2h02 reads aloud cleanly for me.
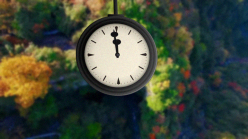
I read 11h59
